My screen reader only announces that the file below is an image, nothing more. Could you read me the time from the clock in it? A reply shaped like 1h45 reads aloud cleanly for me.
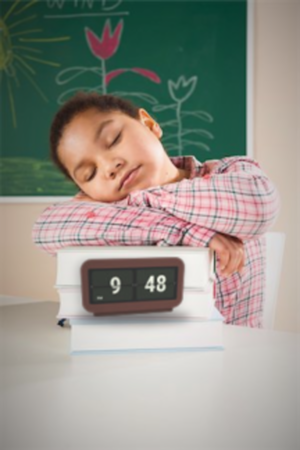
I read 9h48
